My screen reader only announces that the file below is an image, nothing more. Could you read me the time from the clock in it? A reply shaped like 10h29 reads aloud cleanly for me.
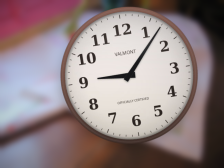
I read 9h07
